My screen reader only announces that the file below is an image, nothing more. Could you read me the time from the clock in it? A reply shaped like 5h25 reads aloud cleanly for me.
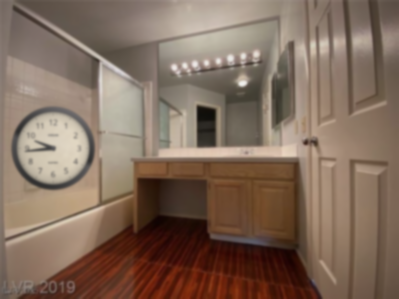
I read 9h44
